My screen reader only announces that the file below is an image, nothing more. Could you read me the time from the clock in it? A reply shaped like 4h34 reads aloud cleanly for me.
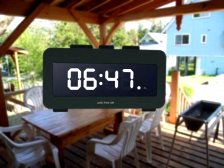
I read 6h47
